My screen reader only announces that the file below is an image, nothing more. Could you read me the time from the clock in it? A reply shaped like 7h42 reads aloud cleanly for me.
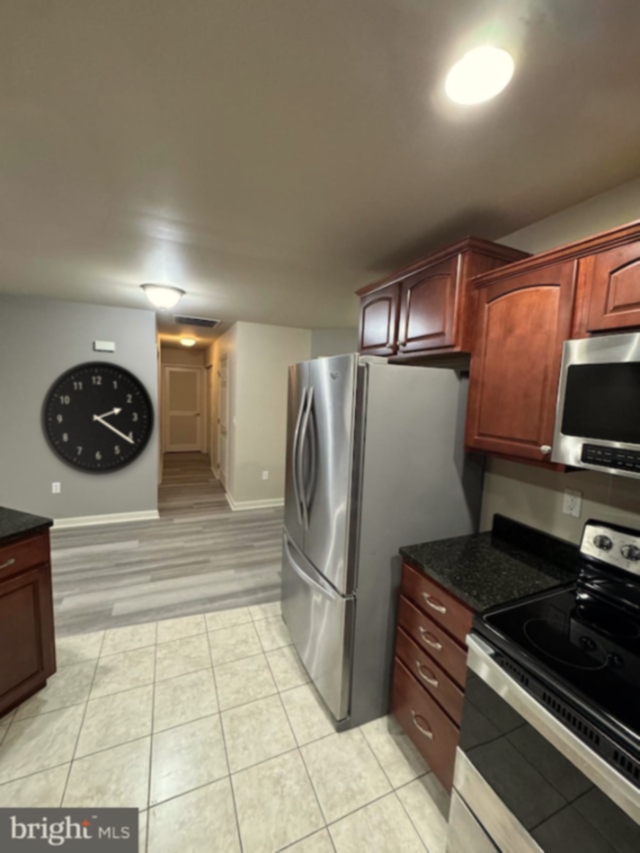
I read 2h21
